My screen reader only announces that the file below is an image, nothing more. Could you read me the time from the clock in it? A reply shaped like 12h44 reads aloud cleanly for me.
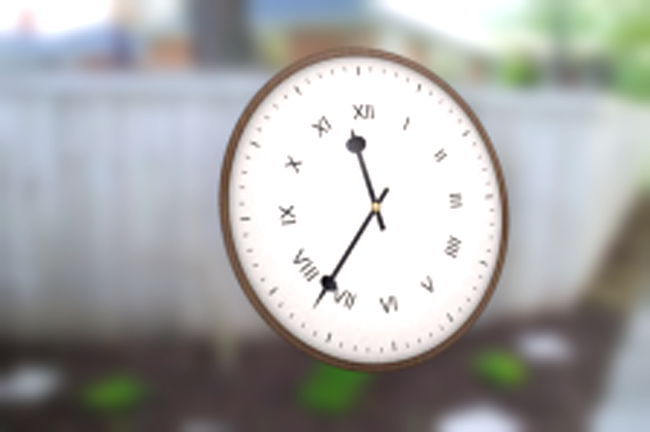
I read 11h37
